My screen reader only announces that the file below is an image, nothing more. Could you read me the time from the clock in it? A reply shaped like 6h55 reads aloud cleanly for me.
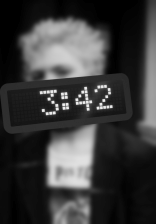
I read 3h42
